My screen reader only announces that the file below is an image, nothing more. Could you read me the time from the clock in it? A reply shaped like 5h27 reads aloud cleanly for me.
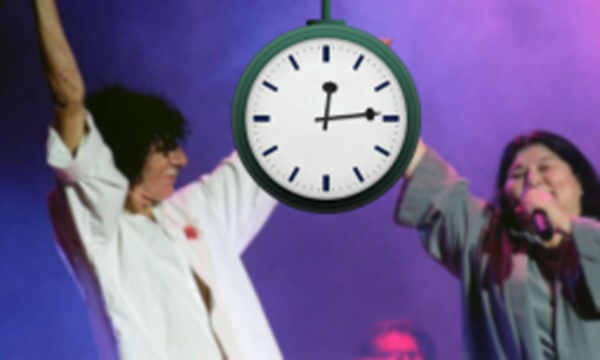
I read 12h14
